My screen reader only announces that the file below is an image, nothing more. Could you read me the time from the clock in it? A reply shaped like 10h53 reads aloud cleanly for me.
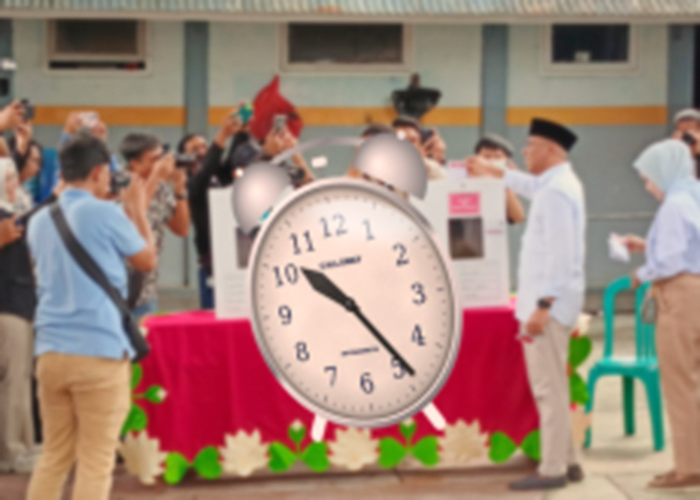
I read 10h24
